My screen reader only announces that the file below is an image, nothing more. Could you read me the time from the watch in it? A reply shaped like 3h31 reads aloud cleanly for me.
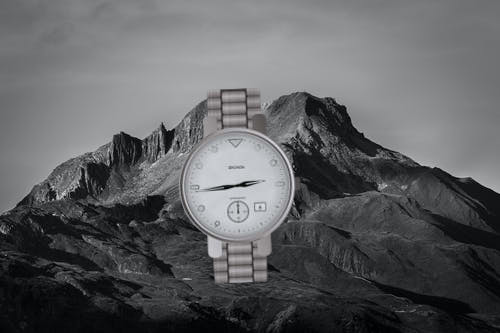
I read 2h44
